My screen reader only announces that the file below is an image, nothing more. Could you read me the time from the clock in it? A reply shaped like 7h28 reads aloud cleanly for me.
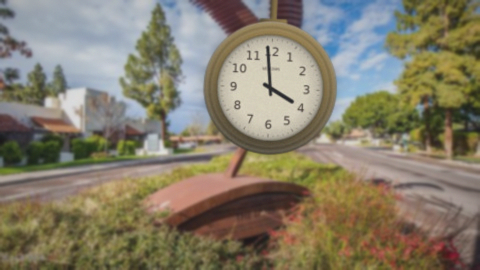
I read 3h59
